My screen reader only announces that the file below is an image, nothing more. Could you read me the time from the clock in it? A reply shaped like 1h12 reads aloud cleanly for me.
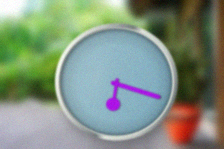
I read 6h18
